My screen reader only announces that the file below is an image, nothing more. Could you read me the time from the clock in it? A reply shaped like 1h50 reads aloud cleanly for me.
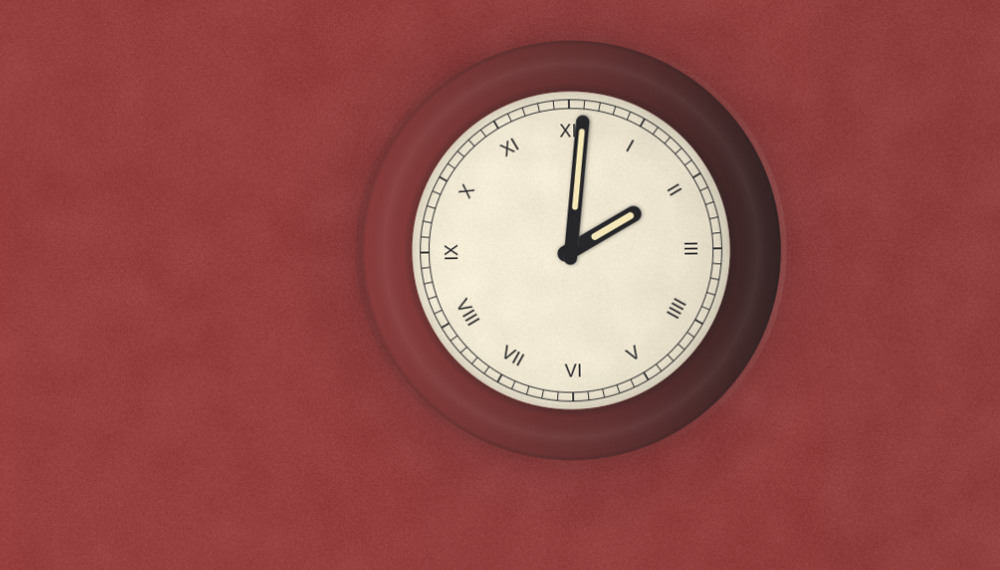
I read 2h01
